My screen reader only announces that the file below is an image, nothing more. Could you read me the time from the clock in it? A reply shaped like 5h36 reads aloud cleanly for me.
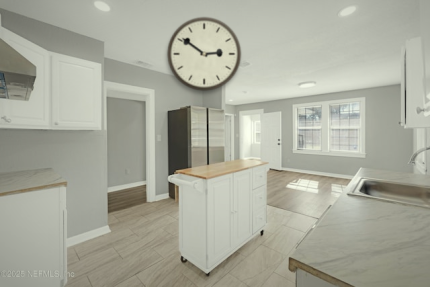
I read 2h51
